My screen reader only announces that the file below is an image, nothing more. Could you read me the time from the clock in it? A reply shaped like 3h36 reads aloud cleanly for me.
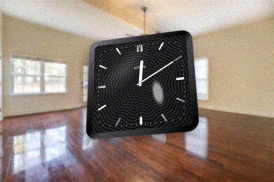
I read 12h10
